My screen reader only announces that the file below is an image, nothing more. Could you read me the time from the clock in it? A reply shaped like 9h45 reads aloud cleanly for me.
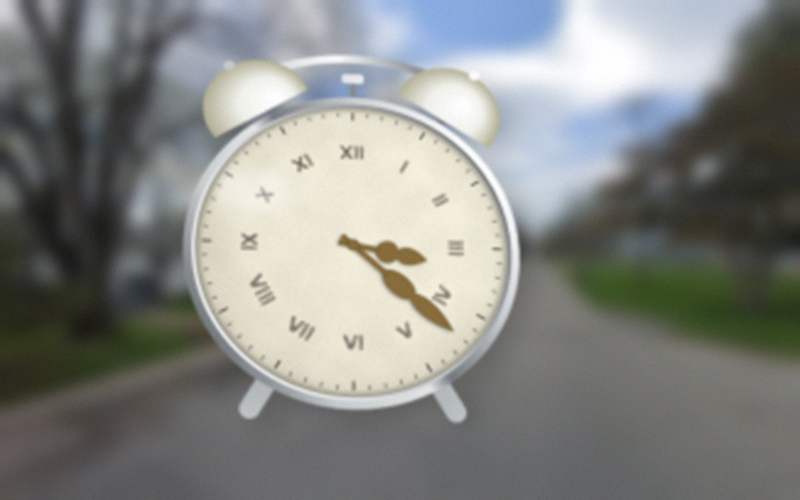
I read 3h22
